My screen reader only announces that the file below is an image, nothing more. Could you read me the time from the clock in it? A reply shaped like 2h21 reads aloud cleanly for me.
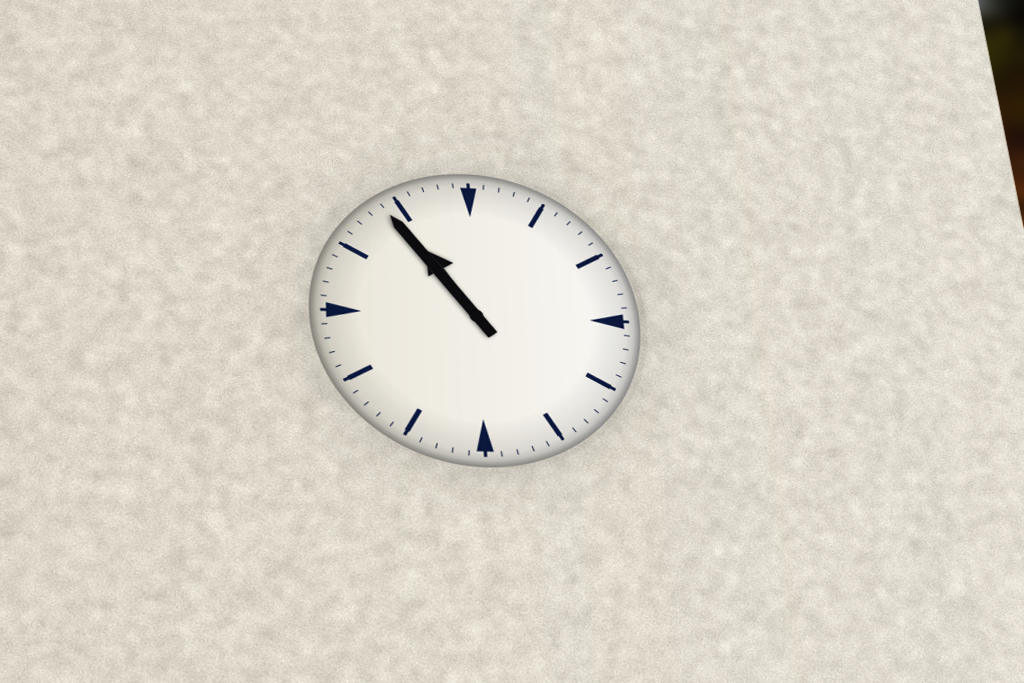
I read 10h54
